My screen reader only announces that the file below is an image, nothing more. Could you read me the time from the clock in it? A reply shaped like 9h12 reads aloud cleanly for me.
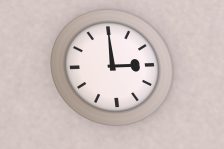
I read 3h00
